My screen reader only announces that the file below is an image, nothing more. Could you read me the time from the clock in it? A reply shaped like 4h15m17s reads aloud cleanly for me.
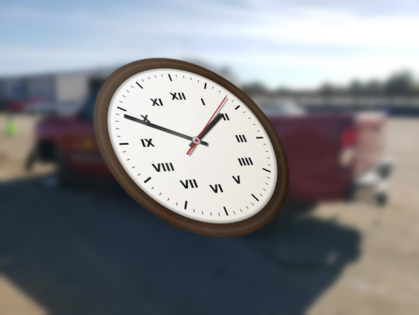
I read 1h49m08s
